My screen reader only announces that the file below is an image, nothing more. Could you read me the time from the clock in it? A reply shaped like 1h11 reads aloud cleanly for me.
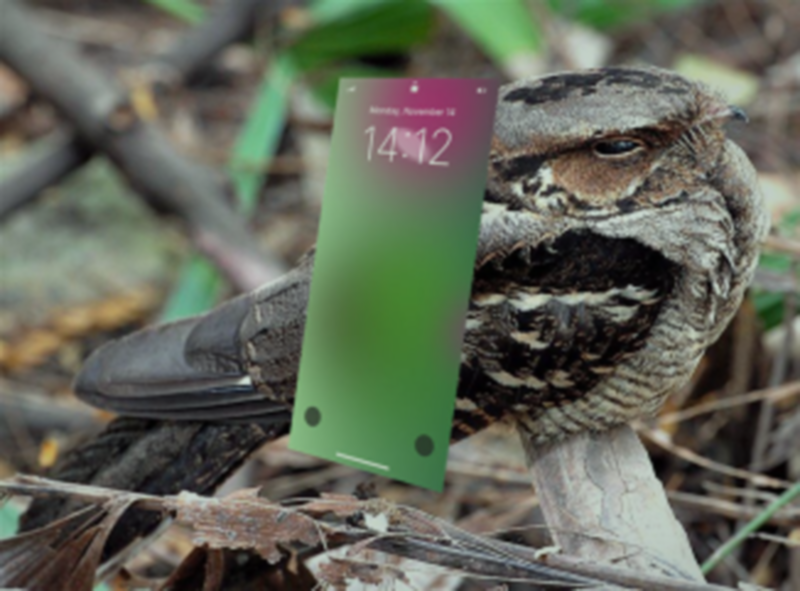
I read 14h12
